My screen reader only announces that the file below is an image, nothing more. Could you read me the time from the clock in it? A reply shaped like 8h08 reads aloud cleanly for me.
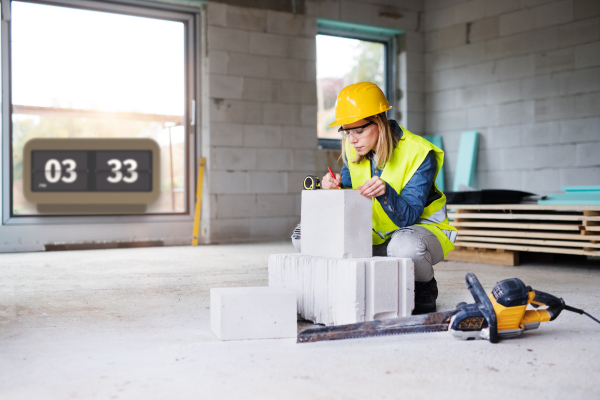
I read 3h33
